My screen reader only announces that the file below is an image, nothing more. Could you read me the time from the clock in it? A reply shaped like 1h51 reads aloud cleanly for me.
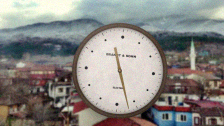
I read 11h27
